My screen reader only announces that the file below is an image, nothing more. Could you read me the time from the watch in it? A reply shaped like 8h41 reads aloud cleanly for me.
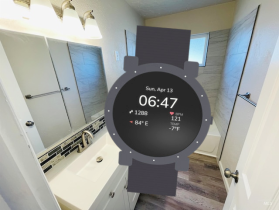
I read 6h47
